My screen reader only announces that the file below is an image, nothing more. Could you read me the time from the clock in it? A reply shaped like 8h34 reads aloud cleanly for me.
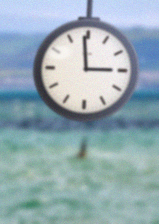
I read 2h59
